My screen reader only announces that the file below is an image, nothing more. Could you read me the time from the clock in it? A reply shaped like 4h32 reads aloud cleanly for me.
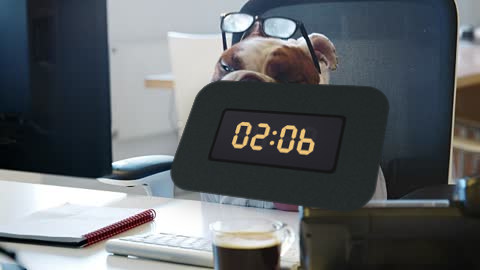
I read 2h06
